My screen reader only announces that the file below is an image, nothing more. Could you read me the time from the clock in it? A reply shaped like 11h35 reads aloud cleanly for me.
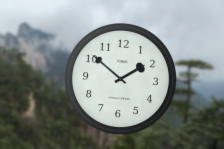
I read 1h51
